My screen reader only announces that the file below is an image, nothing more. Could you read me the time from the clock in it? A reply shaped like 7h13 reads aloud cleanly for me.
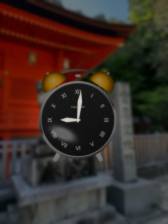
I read 9h01
